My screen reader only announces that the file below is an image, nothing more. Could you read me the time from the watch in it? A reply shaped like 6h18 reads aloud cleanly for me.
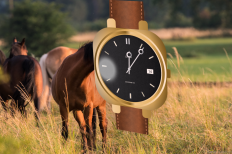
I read 12h06
